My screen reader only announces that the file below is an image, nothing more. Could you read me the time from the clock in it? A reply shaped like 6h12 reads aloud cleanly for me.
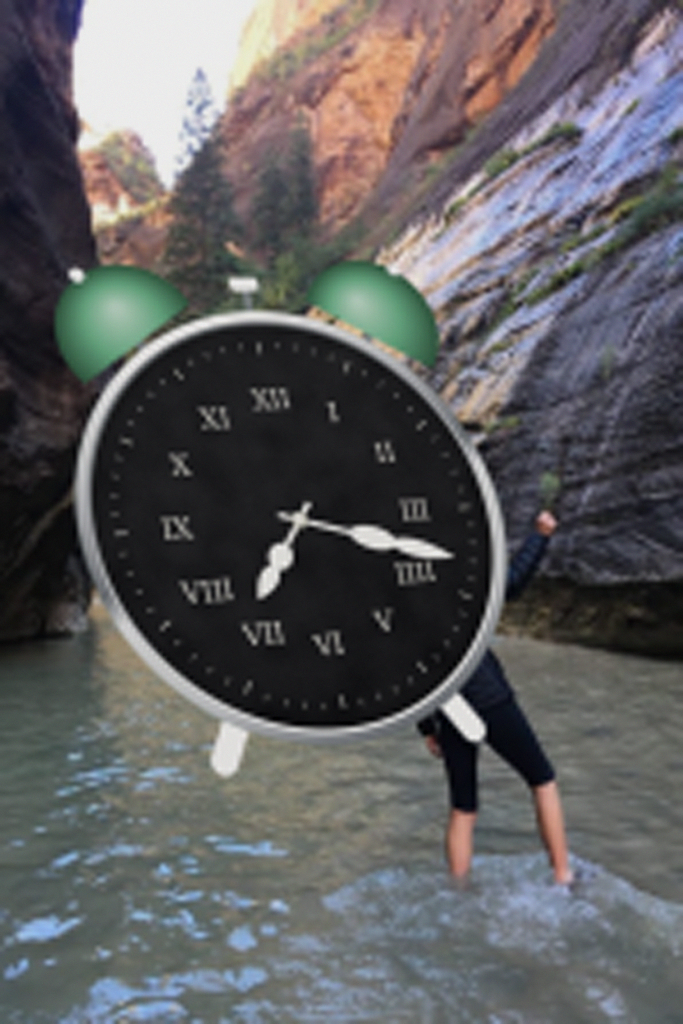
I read 7h18
